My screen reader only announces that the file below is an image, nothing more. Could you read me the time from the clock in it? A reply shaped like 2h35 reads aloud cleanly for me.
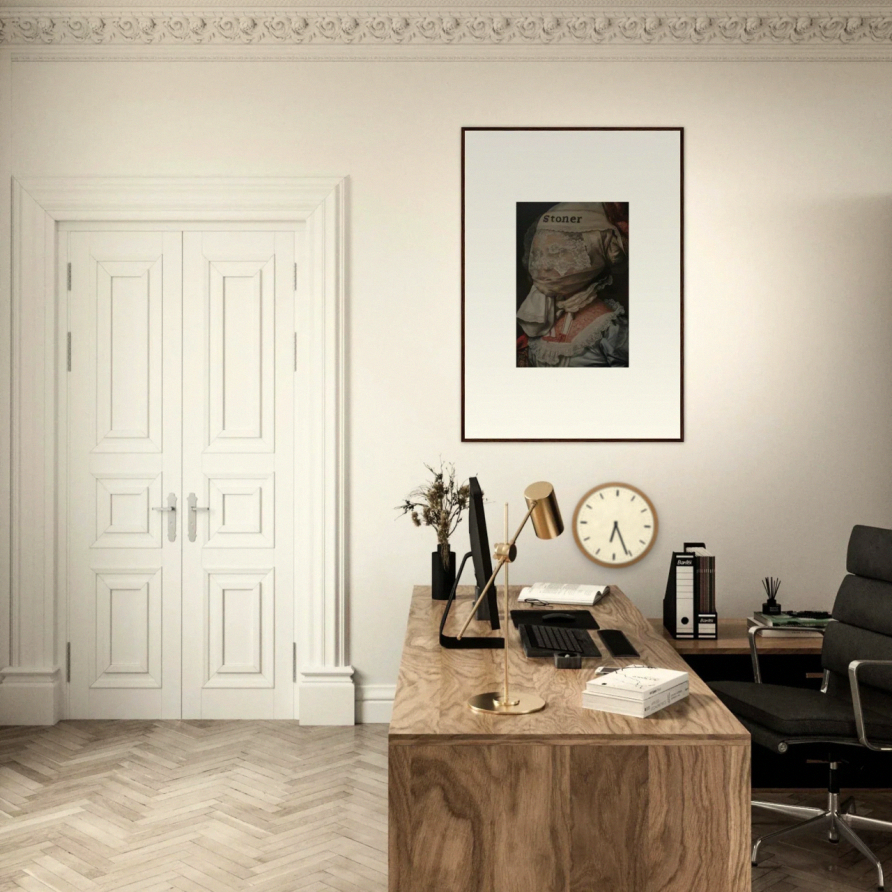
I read 6h26
